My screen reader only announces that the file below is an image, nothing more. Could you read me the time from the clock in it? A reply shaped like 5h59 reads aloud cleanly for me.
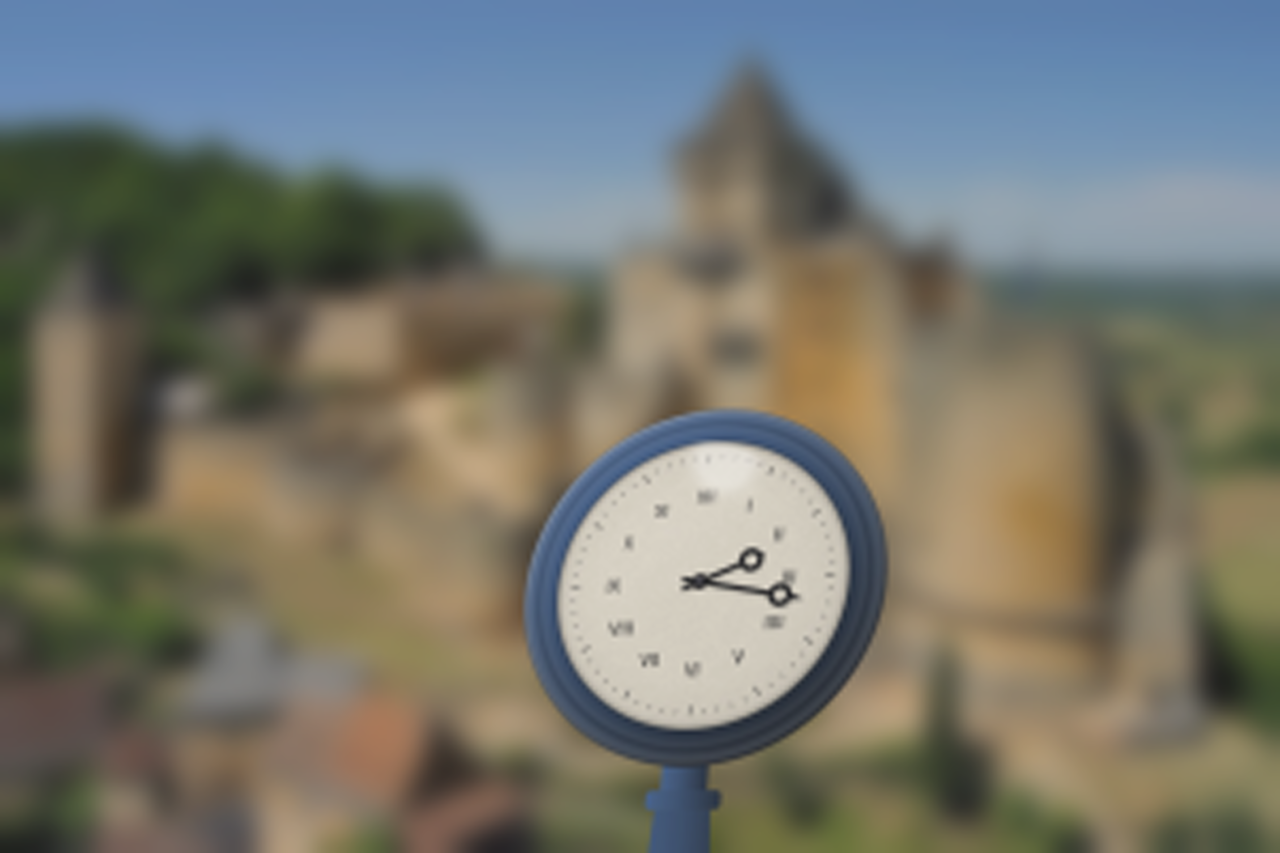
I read 2h17
